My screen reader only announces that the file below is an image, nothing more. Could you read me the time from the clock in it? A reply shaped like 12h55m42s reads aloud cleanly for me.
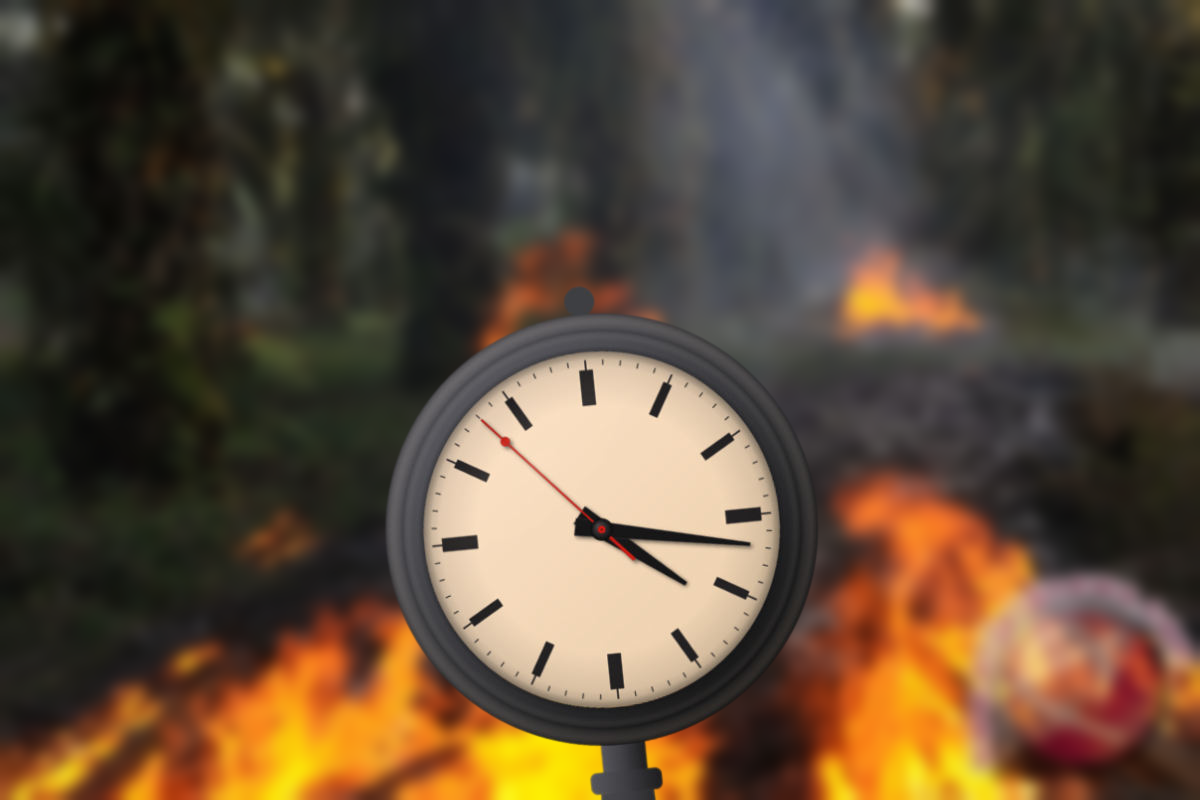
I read 4h16m53s
